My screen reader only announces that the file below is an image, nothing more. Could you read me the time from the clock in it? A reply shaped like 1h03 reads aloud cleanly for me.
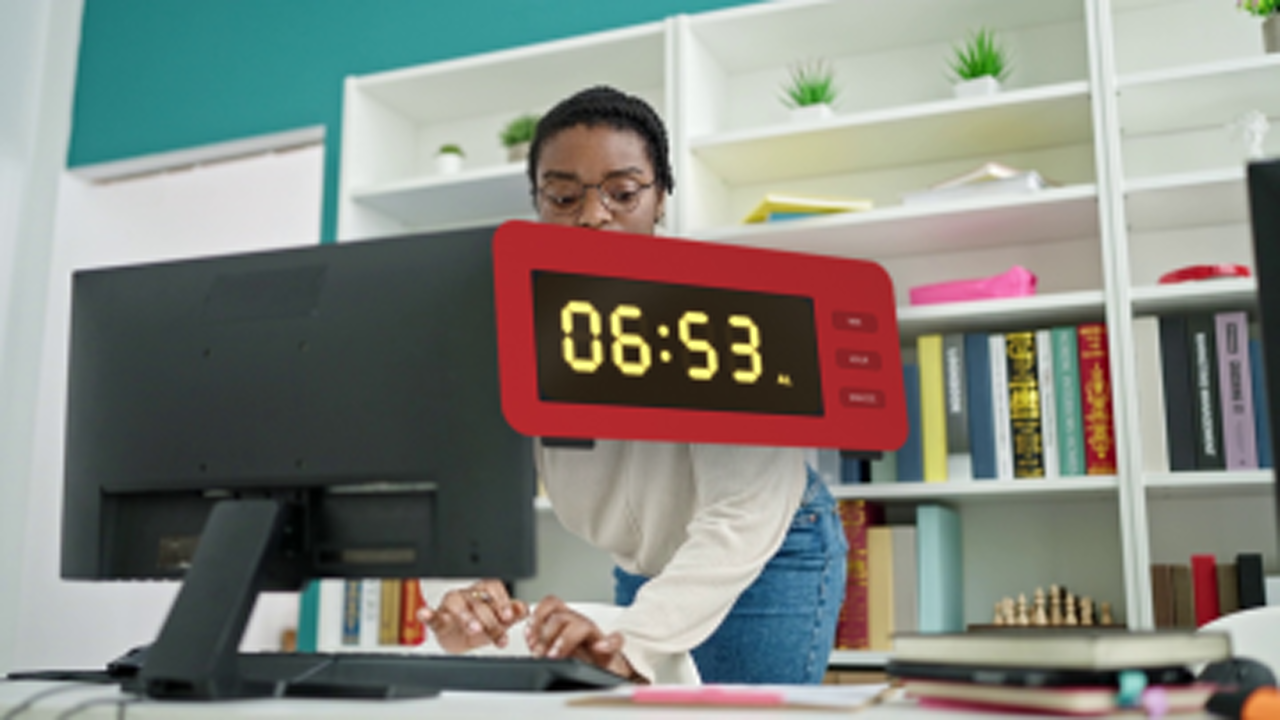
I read 6h53
